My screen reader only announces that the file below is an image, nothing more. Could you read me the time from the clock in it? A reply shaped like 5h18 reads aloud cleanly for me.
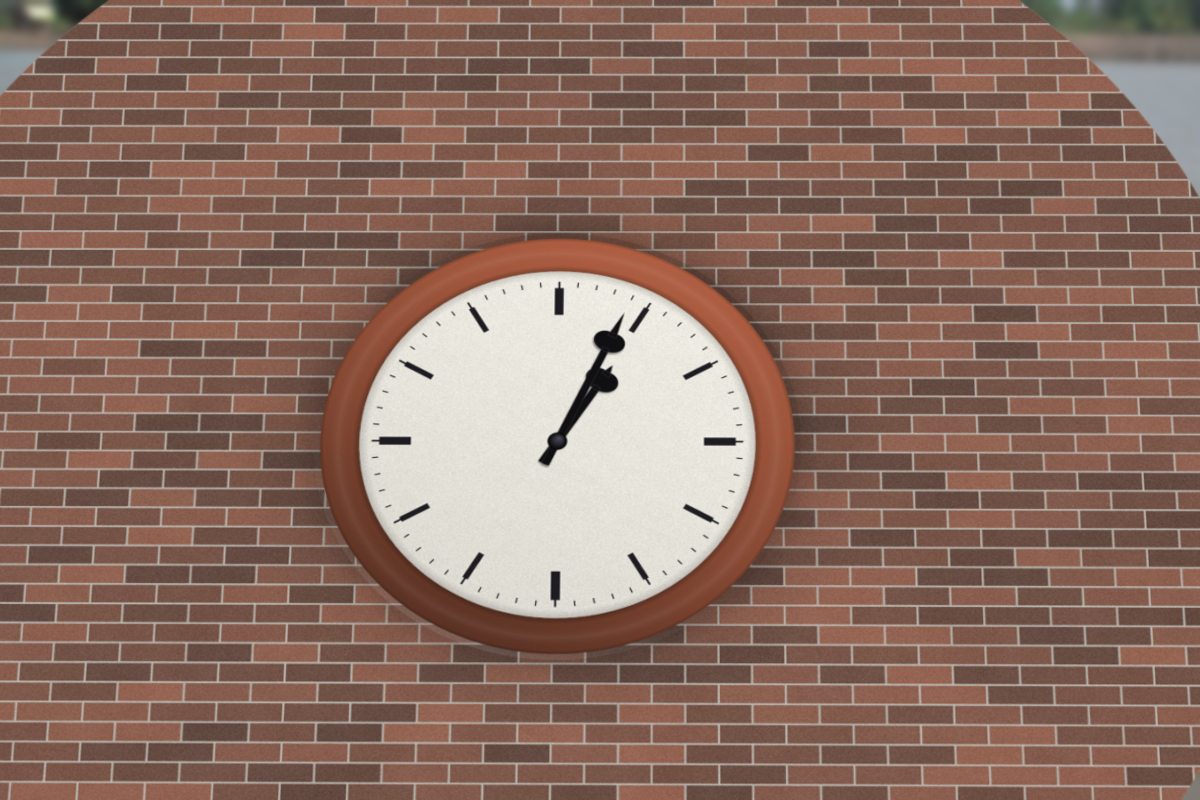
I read 1h04
